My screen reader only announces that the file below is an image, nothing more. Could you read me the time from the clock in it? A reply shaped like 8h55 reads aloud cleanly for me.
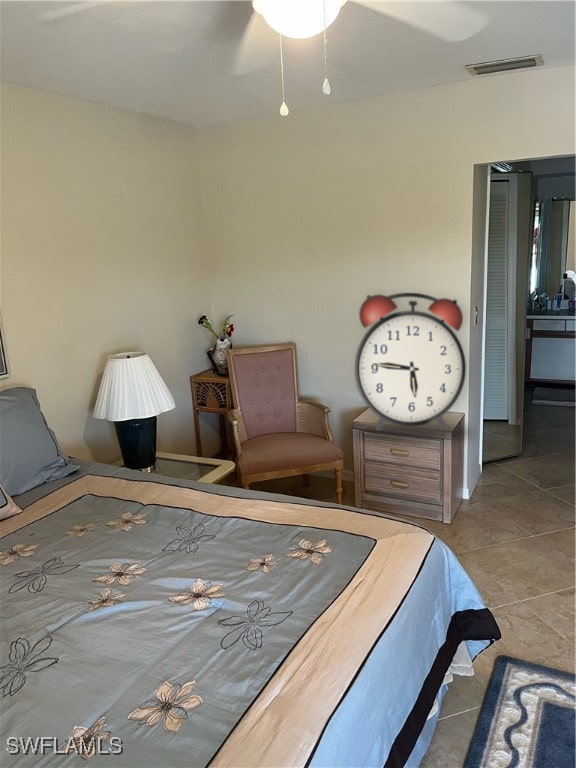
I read 5h46
